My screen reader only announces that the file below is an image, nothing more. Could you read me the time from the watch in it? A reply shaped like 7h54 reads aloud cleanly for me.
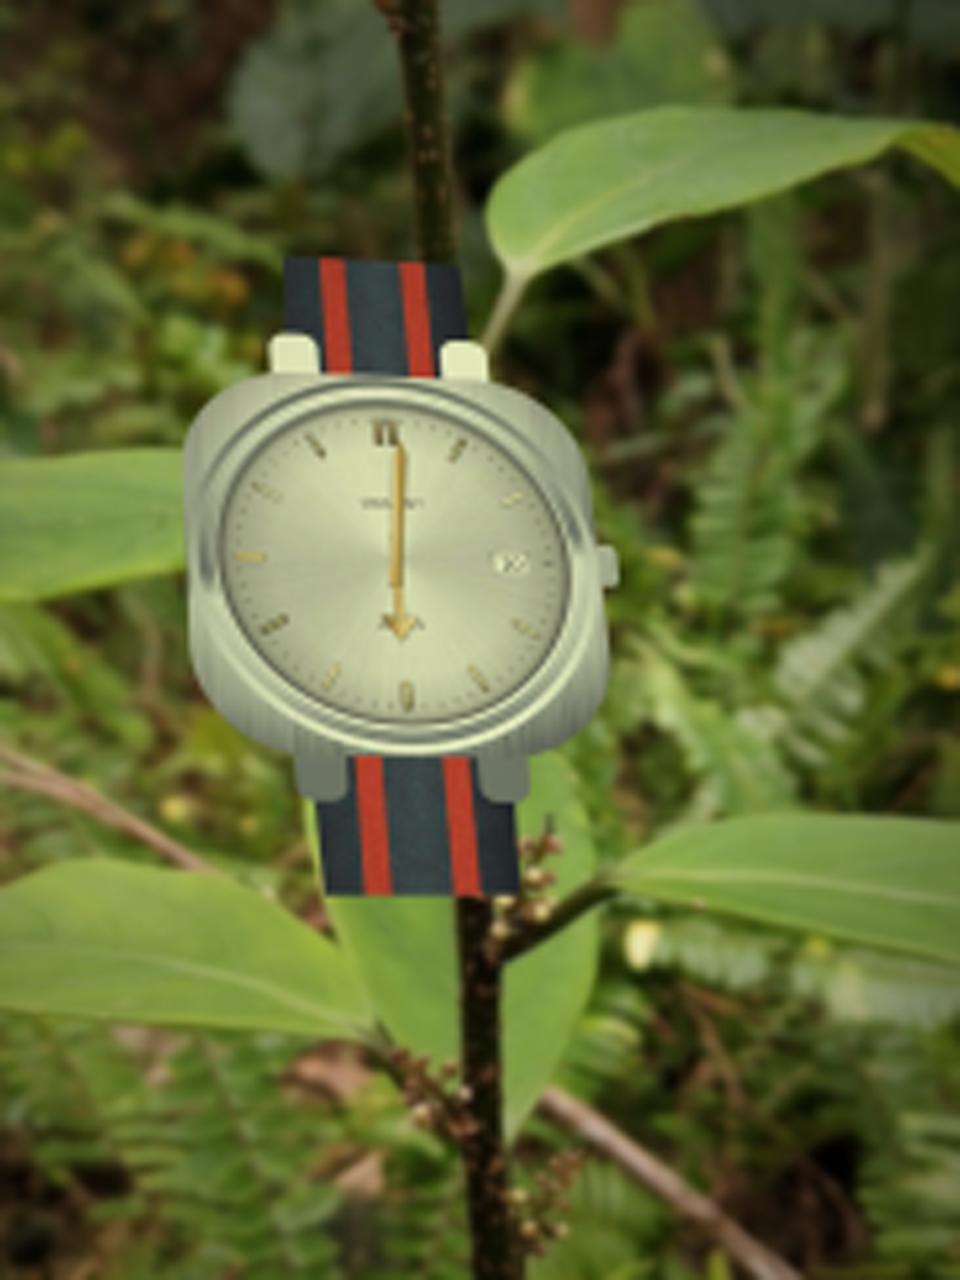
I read 6h01
